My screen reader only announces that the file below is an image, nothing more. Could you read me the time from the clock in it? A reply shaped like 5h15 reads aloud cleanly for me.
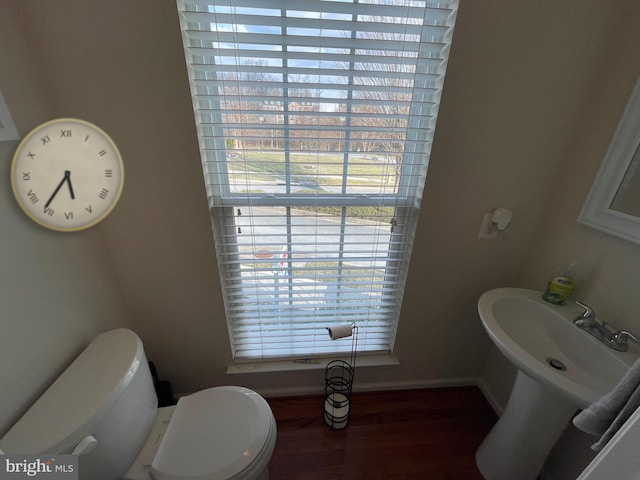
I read 5h36
